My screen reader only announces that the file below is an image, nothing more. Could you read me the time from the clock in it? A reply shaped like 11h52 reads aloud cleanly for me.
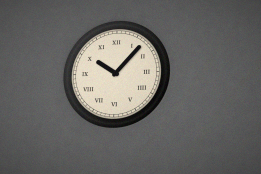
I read 10h07
